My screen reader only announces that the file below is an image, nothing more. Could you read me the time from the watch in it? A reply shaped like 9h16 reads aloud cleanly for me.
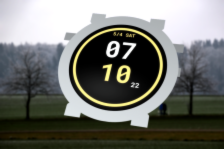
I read 7h10
